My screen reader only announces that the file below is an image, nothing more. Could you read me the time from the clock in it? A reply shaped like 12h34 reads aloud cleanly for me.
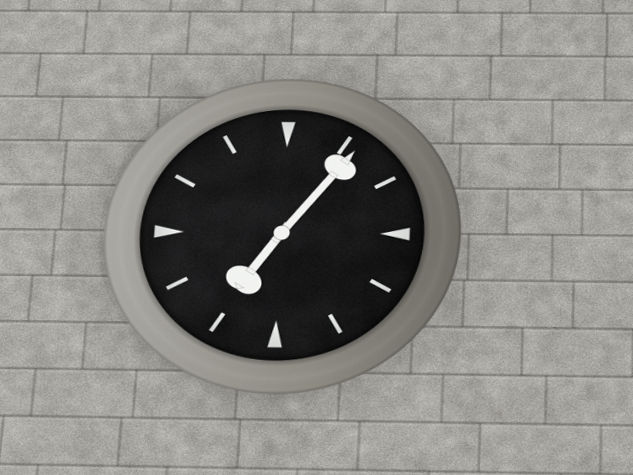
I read 7h06
